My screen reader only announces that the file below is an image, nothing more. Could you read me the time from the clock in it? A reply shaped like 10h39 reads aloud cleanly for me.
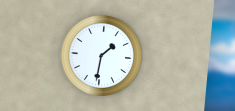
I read 1h31
